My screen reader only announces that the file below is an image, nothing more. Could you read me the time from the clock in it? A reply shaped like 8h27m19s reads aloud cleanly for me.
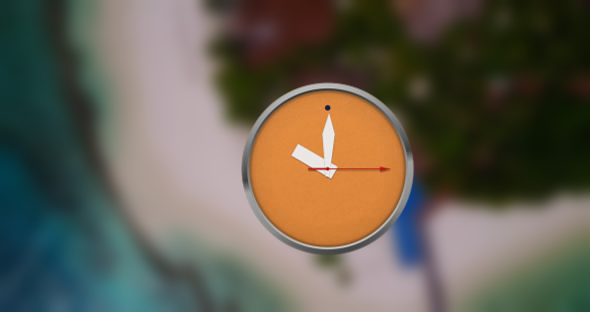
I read 10h00m15s
